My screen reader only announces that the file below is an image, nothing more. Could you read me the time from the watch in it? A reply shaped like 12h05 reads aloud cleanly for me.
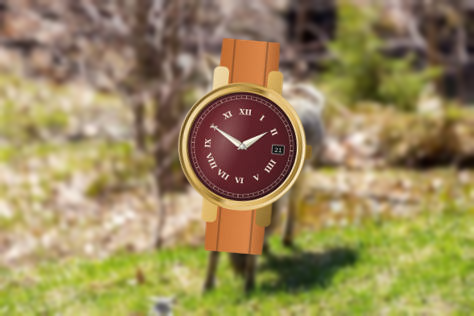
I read 1h50
